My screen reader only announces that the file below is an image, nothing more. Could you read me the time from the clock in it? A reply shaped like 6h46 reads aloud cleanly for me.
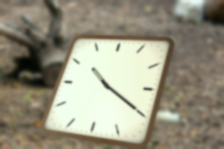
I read 10h20
